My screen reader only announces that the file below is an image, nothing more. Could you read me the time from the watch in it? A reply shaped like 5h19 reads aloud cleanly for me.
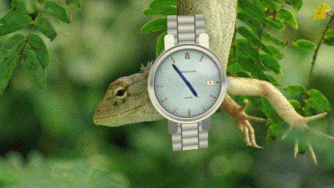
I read 4h54
